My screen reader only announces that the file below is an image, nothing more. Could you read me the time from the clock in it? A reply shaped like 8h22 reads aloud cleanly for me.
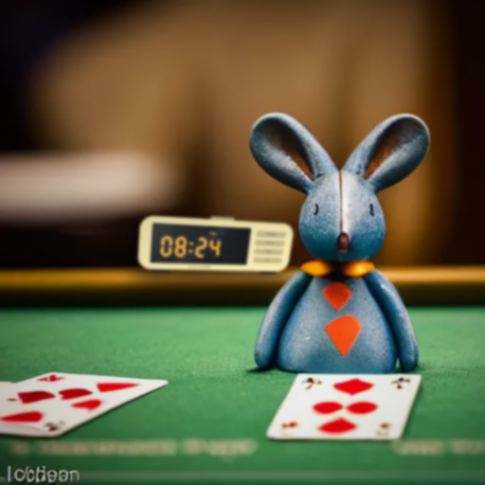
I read 8h24
